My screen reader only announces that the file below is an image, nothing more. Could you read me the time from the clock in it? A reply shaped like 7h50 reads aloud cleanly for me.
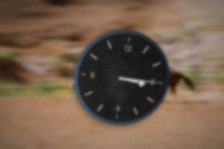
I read 3h15
